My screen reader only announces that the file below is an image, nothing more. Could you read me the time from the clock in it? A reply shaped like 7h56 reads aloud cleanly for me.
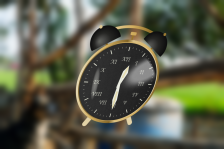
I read 12h30
